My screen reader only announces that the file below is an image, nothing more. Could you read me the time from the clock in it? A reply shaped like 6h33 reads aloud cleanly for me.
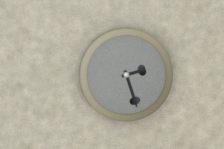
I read 2h27
